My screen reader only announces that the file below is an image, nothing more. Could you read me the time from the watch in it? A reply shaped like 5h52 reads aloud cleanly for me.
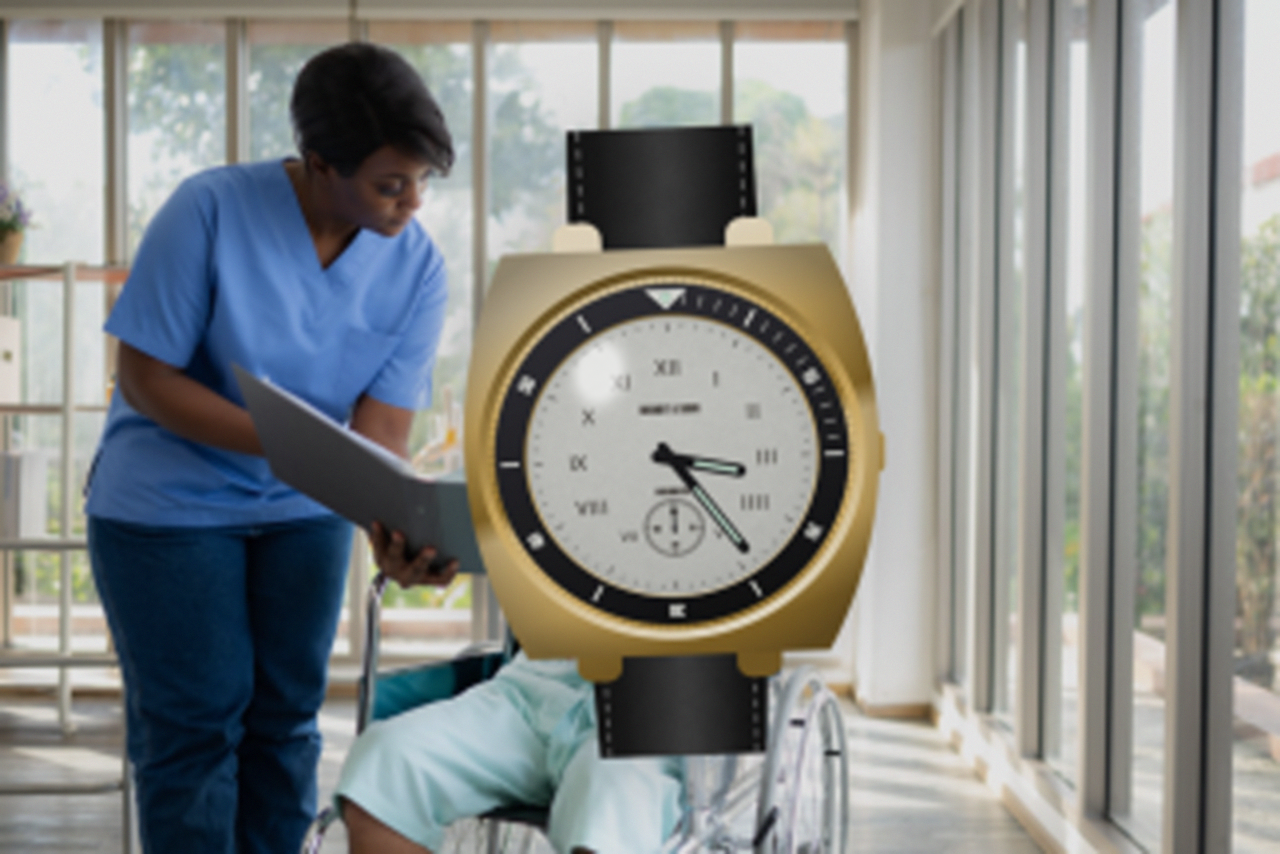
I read 3h24
